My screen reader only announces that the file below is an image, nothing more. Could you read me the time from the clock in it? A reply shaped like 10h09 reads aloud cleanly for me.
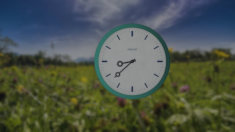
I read 8h38
